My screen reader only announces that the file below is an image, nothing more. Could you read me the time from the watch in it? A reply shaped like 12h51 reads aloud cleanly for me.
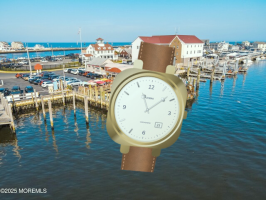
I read 11h08
